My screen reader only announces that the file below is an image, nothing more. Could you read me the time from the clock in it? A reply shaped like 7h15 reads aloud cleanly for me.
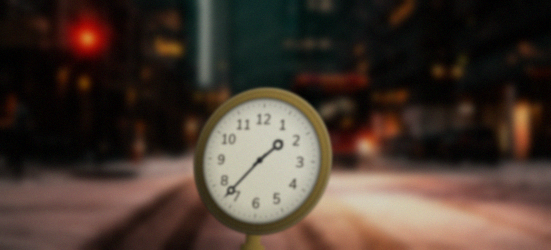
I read 1h37
